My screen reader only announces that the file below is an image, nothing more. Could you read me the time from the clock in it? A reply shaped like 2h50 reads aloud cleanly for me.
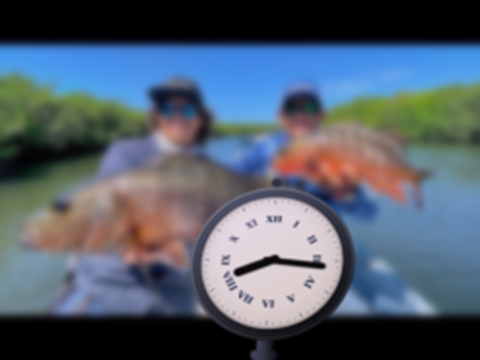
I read 8h16
